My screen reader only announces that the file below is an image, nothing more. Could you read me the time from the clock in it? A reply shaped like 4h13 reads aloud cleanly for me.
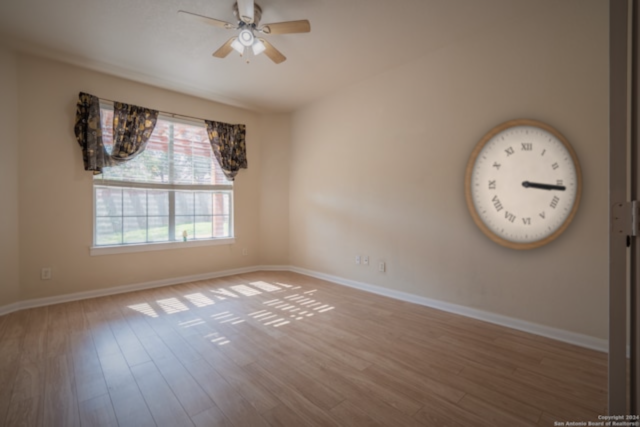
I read 3h16
